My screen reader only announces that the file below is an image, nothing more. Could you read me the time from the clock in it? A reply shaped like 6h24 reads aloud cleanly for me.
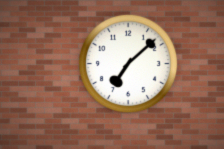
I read 7h08
